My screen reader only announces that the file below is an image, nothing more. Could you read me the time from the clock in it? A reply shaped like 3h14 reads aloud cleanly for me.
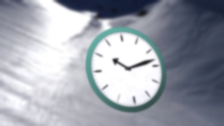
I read 10h13
